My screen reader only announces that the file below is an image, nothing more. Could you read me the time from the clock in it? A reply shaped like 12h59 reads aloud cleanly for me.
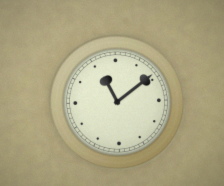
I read 11h09
